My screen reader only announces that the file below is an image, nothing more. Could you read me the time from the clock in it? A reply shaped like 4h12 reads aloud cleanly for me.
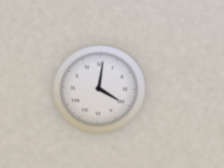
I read 4h01
